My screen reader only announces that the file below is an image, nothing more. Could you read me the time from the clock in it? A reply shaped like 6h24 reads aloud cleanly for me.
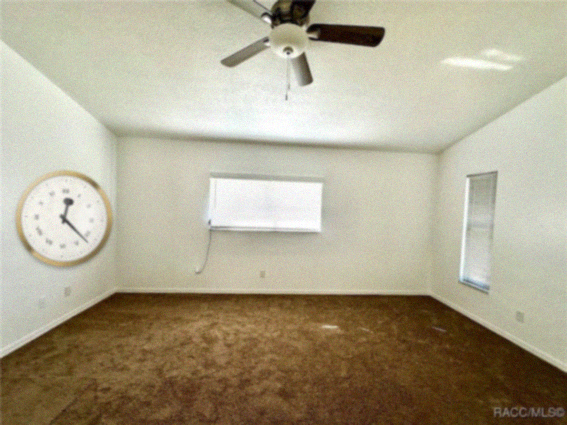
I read 12h22
